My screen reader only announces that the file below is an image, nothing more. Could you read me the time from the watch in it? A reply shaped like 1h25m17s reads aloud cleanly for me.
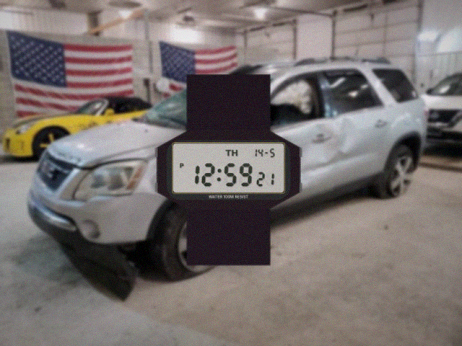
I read 12h59m21s
